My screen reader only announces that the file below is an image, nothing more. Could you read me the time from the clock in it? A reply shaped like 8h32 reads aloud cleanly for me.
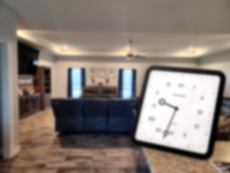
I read 9h32
